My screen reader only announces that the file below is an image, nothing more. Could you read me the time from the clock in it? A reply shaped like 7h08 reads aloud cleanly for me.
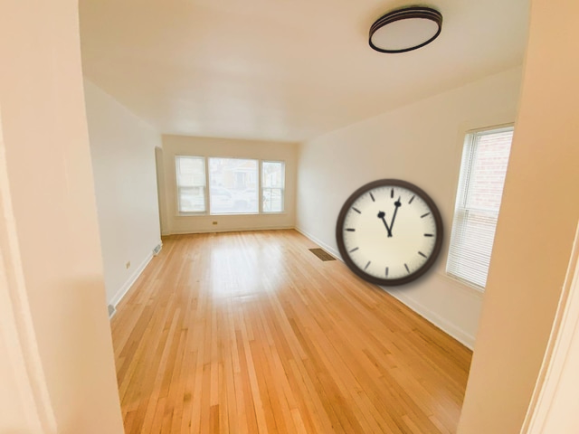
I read 11h02
